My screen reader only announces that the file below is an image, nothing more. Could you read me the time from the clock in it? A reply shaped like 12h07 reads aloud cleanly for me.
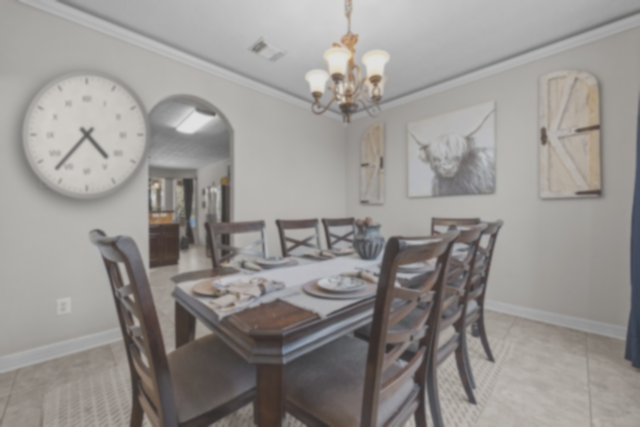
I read 4h37
